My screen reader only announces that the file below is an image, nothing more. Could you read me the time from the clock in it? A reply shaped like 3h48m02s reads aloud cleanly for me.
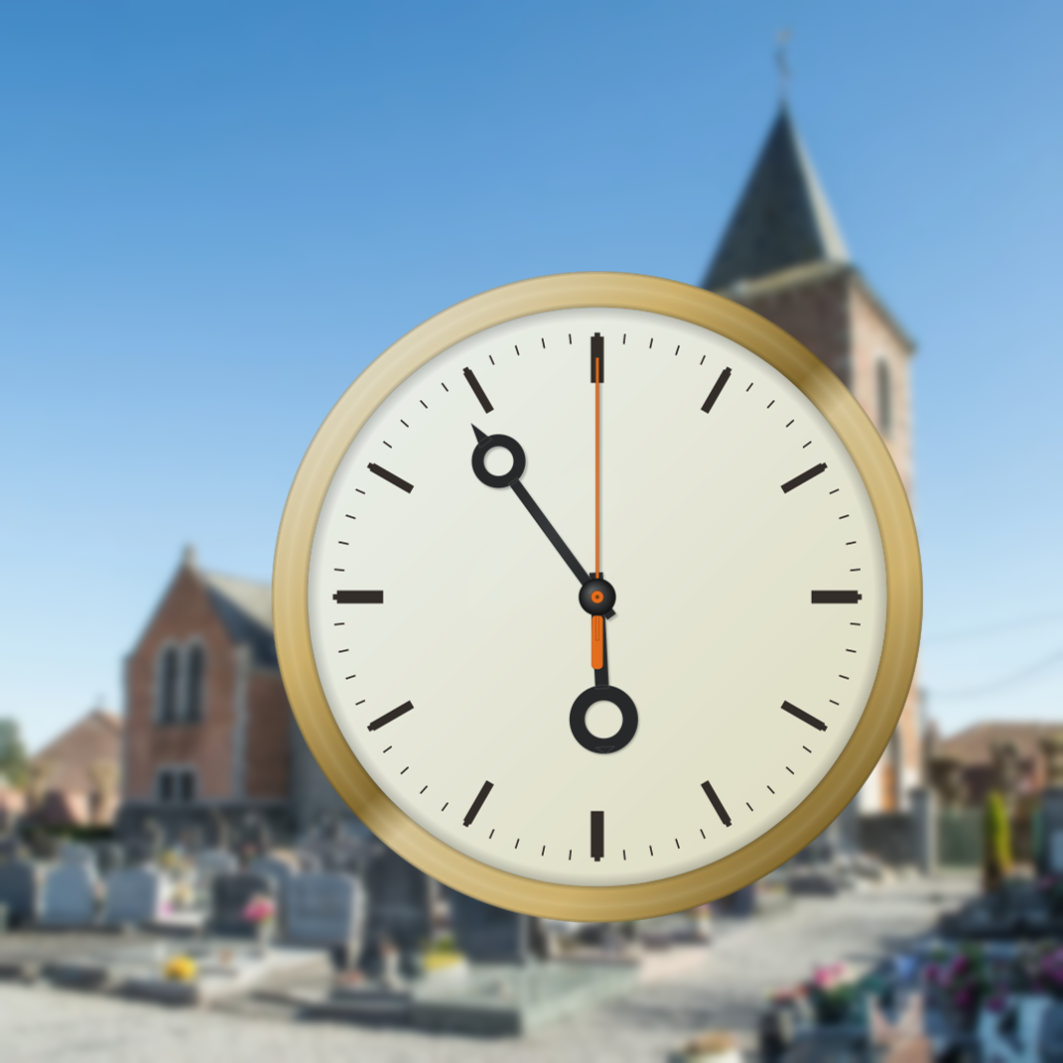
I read 5h54m00s
